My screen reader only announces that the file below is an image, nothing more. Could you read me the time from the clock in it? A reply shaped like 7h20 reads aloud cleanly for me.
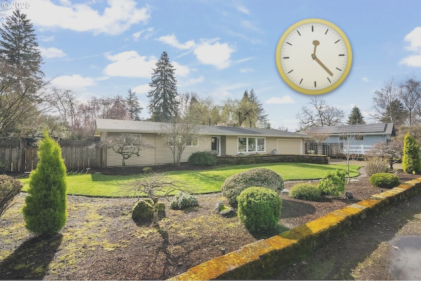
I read 12h23
